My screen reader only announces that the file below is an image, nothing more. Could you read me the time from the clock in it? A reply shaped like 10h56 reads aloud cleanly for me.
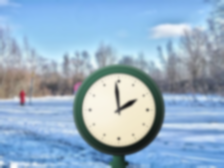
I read 1h59
